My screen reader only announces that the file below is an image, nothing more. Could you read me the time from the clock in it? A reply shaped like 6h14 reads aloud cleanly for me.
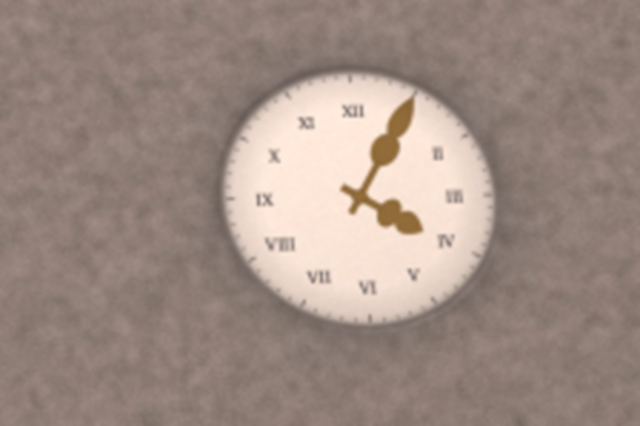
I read 4h05
